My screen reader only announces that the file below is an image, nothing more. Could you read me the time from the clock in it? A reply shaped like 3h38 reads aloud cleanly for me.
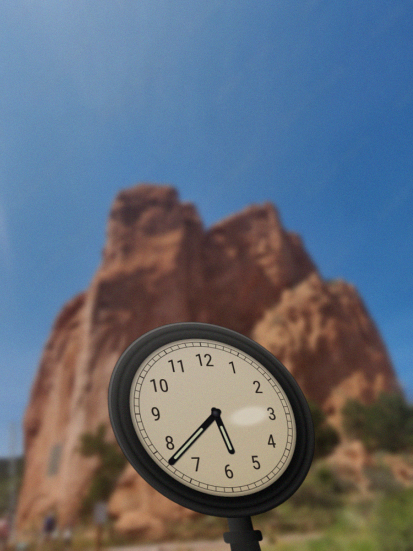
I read 5h38
